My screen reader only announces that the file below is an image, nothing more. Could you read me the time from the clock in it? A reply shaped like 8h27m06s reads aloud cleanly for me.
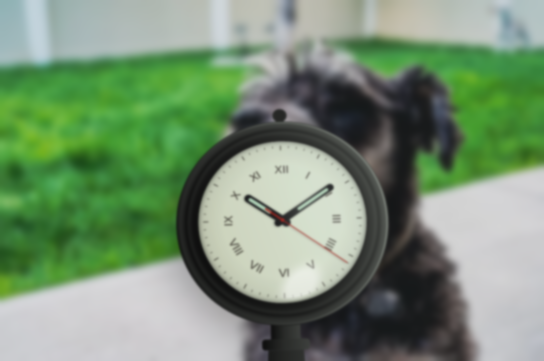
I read 10h09m21s
